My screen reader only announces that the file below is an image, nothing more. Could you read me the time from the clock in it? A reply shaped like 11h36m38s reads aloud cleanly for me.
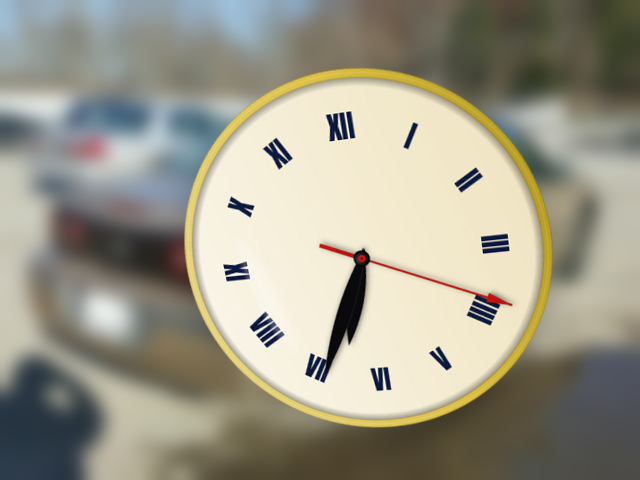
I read 6h34m19s
